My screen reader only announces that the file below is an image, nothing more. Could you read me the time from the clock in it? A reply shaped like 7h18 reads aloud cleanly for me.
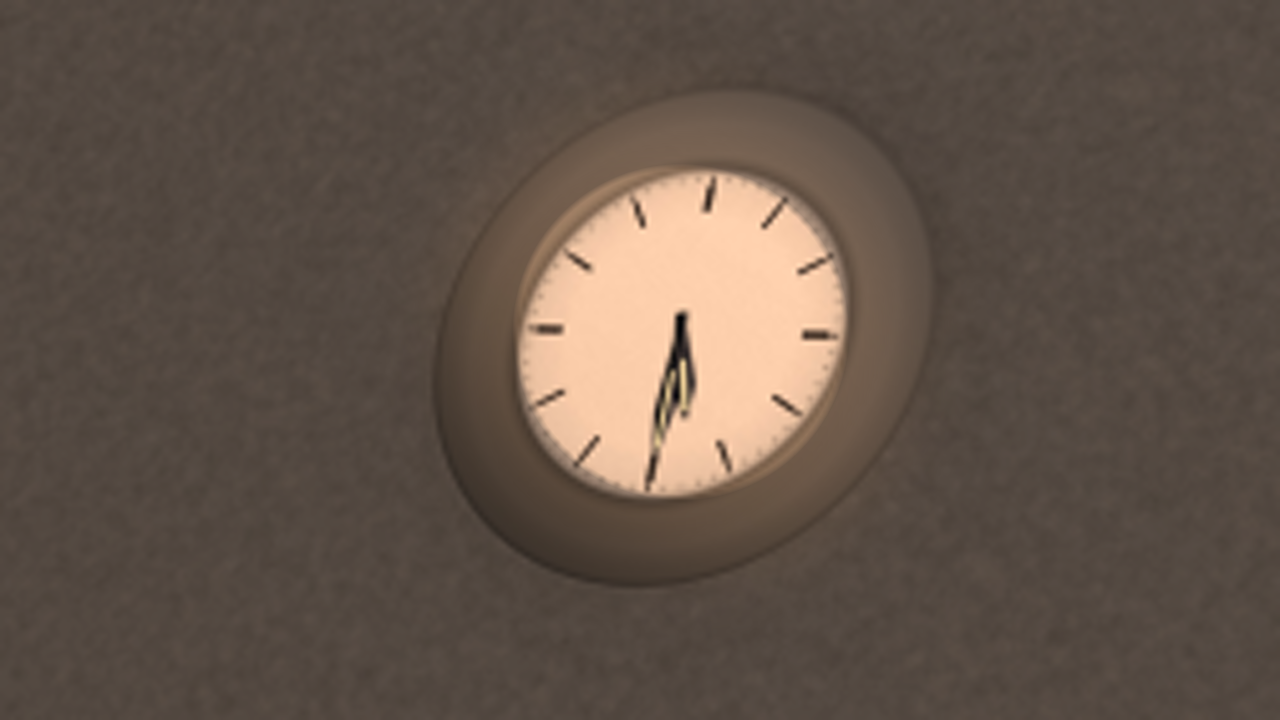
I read 5h30
